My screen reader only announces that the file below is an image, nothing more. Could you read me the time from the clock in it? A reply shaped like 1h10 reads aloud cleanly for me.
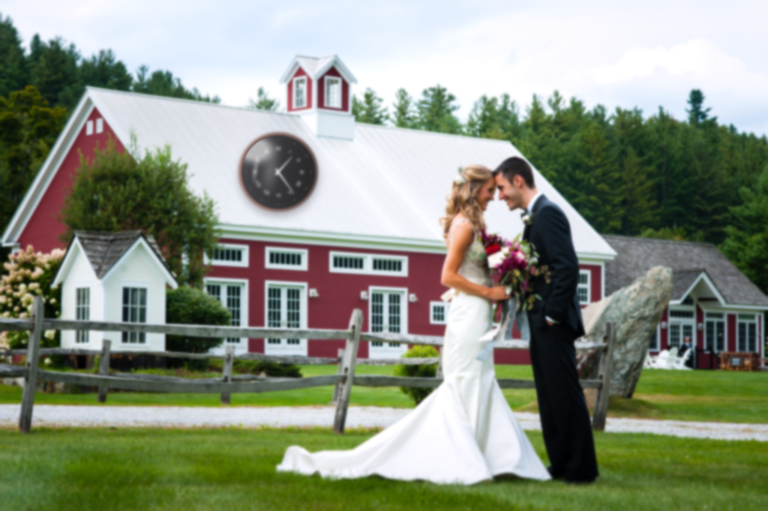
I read 1h24
